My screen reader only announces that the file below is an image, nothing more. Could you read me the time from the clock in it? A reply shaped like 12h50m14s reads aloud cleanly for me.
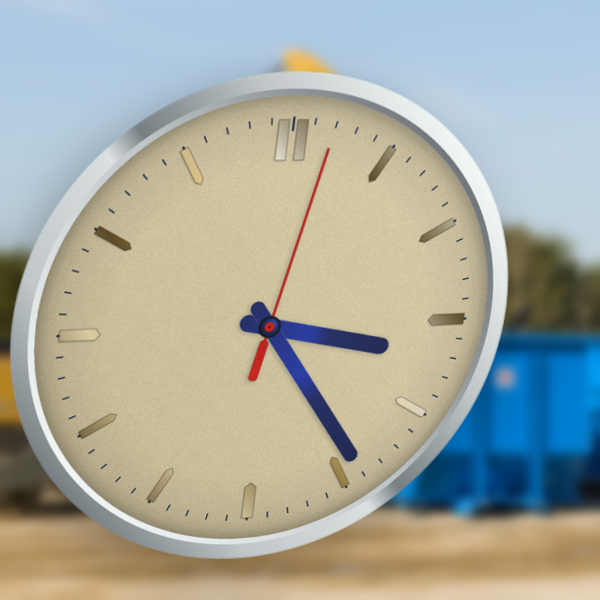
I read 3h24m02s
